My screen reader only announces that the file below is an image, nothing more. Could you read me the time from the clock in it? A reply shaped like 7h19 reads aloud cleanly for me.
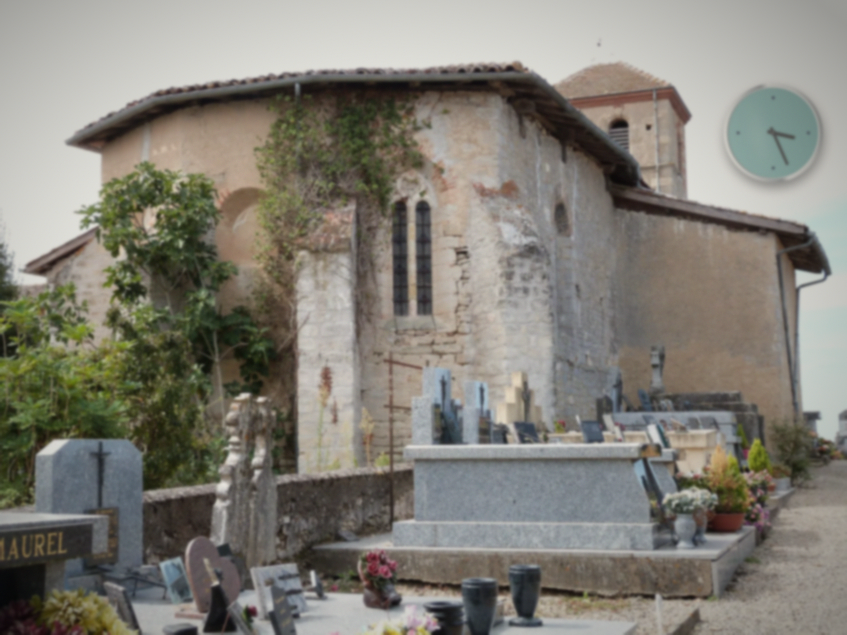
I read 3h26
